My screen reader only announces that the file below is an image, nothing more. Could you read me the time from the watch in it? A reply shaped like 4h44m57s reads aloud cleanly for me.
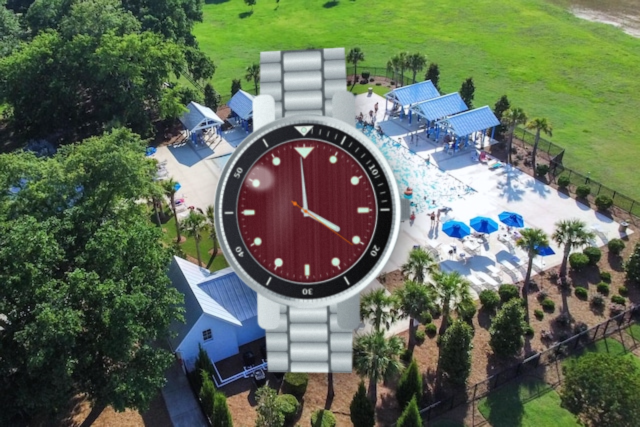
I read 3h59m21s
